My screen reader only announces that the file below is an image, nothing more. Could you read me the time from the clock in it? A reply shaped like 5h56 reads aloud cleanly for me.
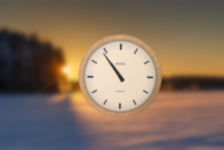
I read 10h54
